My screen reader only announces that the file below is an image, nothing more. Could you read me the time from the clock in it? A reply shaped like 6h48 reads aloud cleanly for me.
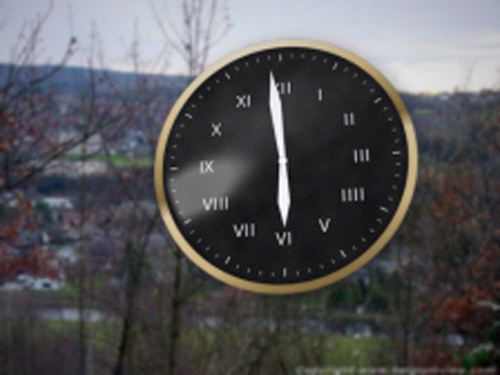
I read 5h59
